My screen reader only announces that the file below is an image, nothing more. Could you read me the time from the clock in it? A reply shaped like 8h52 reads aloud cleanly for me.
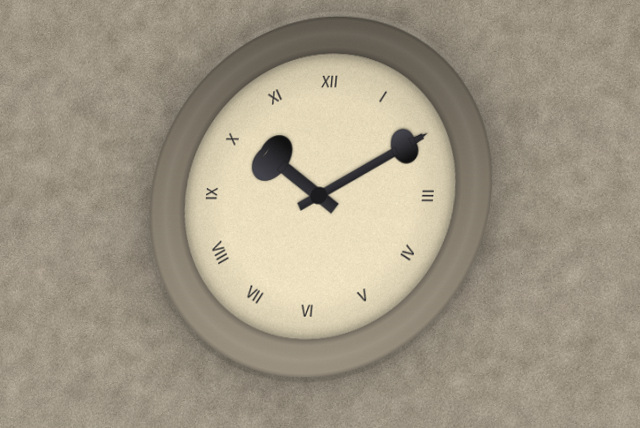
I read 10h10
